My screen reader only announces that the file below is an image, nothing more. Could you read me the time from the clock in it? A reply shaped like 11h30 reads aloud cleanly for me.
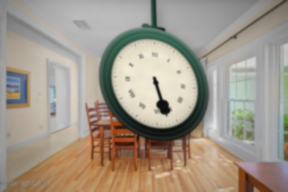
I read 5h27
